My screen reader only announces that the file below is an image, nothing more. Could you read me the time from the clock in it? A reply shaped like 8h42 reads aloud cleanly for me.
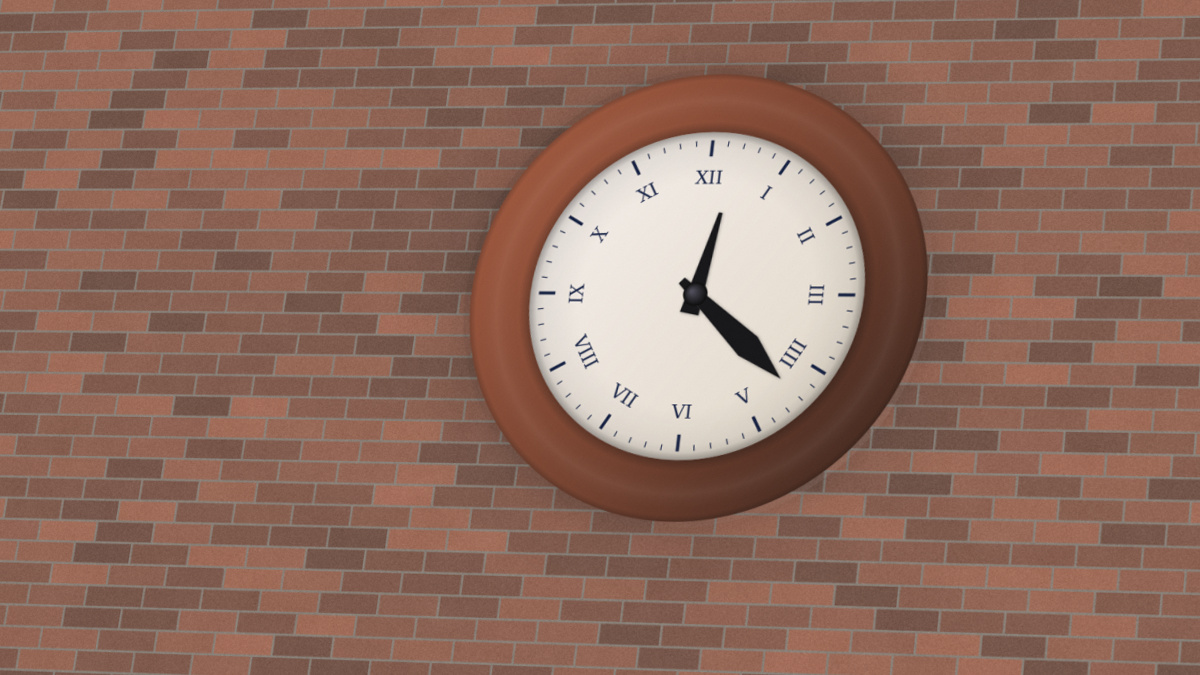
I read 12h22
